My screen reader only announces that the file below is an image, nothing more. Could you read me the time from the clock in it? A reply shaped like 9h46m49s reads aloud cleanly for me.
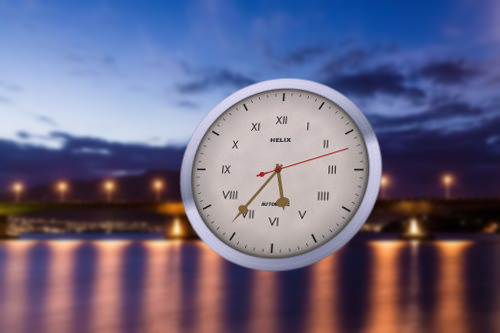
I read 5h36m12s
